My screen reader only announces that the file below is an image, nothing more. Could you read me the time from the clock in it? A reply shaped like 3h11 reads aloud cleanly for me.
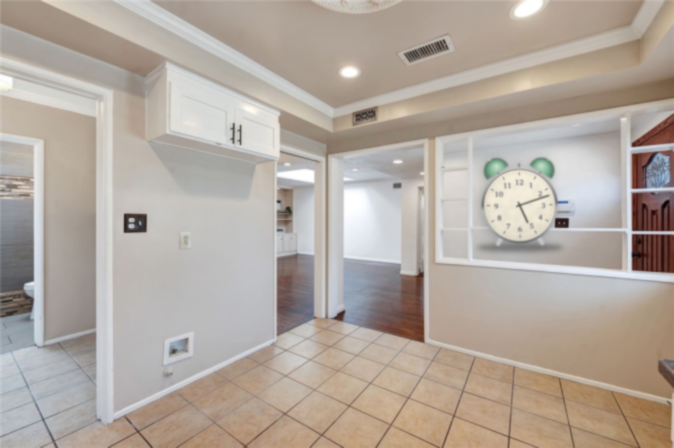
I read 5h12
